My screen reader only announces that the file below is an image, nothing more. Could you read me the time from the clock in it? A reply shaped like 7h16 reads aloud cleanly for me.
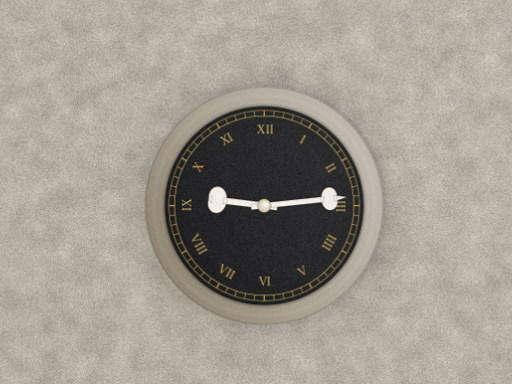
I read 9h14
